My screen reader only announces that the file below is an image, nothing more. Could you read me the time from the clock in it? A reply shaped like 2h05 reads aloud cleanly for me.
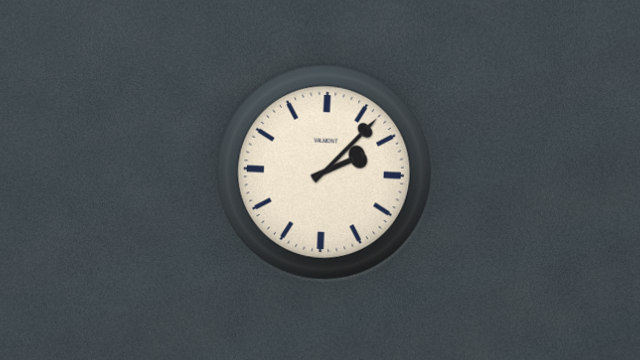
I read 2h07
